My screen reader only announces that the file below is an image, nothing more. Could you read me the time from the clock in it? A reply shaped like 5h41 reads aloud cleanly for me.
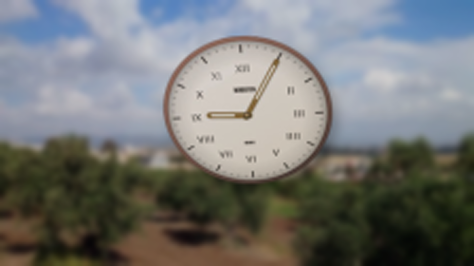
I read 9h05
